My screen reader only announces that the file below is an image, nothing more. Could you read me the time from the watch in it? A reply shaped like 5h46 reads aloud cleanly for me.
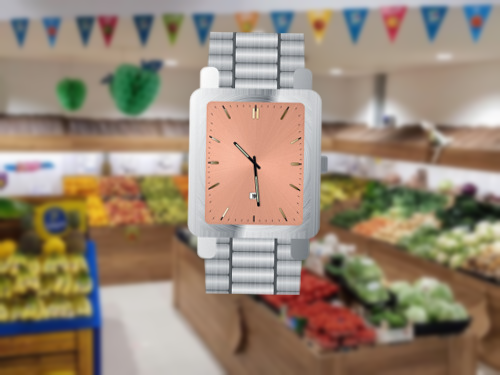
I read 10h29
